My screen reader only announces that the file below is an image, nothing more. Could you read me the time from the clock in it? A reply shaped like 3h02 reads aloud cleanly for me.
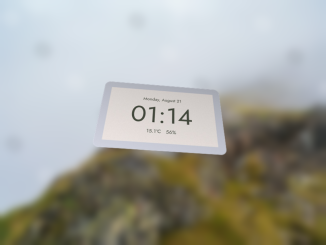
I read 1h14
